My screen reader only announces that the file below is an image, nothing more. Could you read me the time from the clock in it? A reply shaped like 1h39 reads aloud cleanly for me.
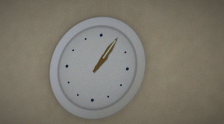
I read 1h05
